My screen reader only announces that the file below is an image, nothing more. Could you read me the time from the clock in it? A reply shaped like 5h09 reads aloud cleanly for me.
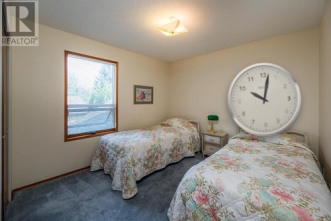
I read 10h02
